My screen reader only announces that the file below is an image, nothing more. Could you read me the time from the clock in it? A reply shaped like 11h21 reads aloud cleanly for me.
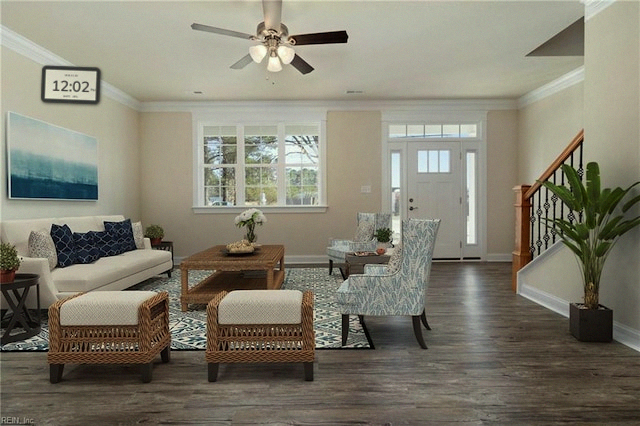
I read 12h02
